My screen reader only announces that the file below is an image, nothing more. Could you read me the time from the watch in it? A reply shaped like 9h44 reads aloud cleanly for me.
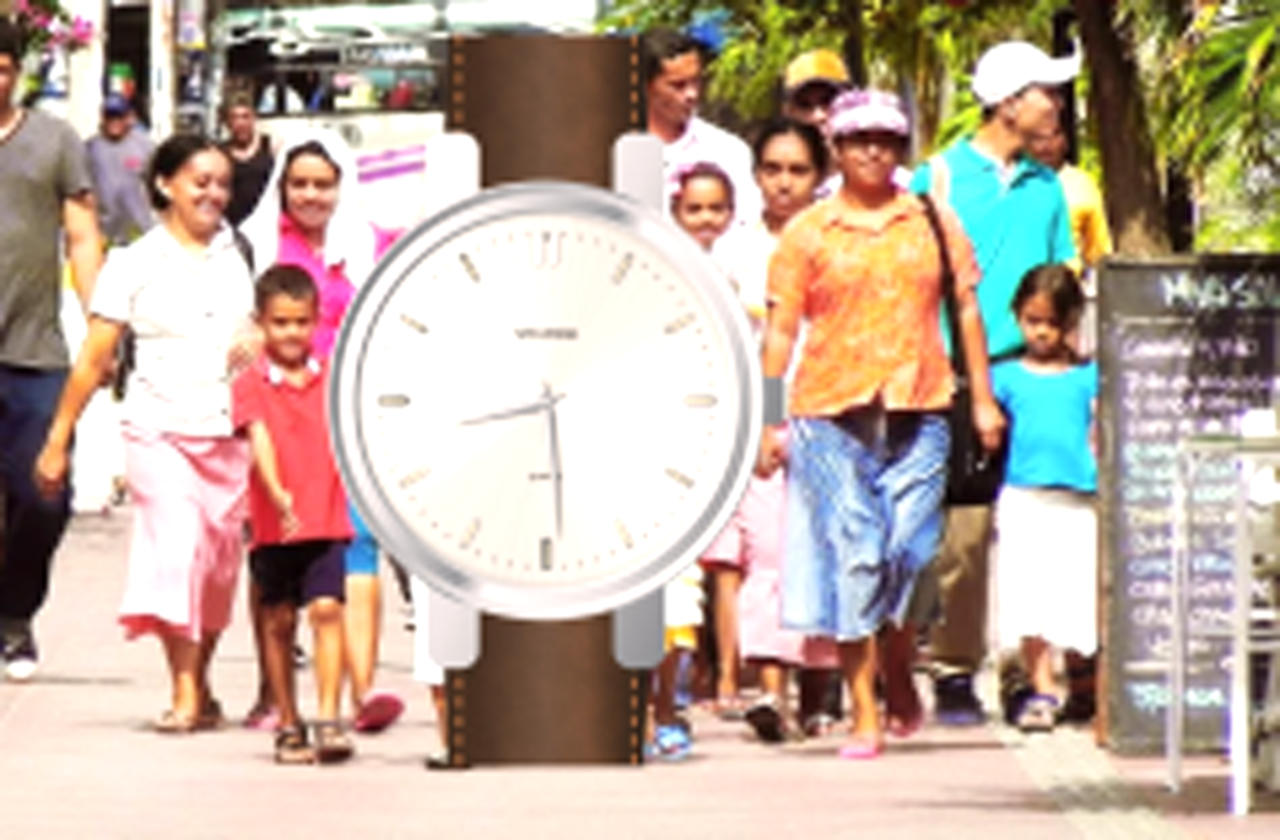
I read 8h29
